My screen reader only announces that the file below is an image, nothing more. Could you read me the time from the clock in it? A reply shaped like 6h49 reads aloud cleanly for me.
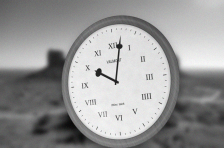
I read 10h02
